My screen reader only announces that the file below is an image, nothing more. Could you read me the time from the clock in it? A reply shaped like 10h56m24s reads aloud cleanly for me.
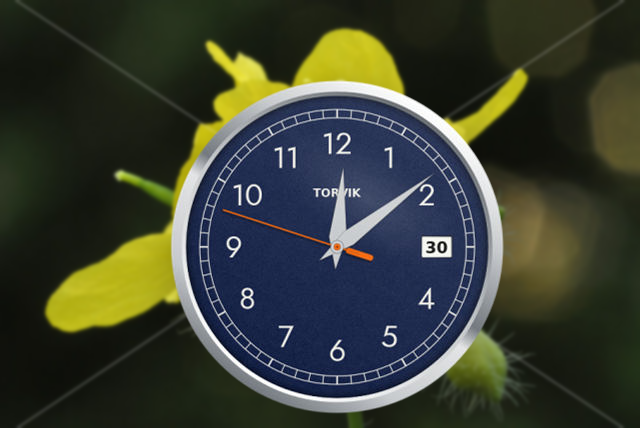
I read 12h08m48s
